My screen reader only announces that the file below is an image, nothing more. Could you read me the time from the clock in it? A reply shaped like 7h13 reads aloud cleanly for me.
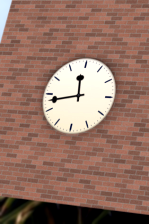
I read 11h43
